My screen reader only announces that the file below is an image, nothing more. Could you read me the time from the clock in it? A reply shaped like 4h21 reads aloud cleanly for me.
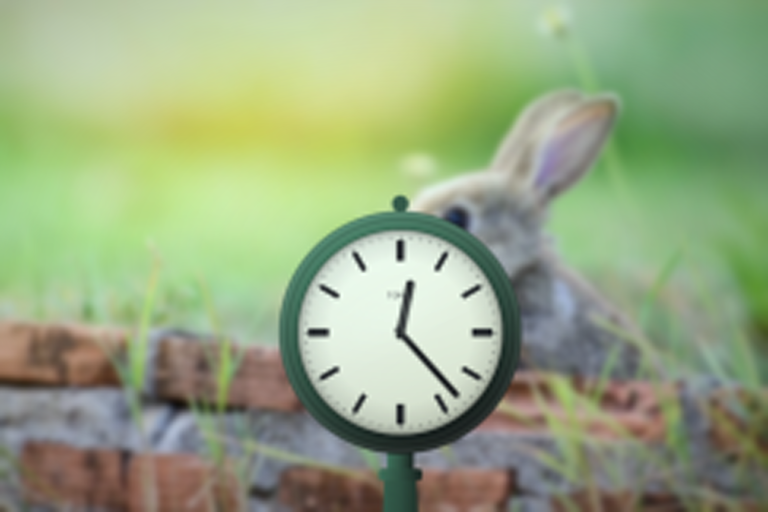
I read 12h23
